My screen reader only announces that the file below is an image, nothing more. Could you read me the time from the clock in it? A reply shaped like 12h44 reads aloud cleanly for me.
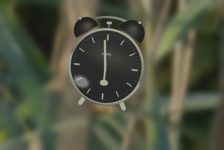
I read 5h59
